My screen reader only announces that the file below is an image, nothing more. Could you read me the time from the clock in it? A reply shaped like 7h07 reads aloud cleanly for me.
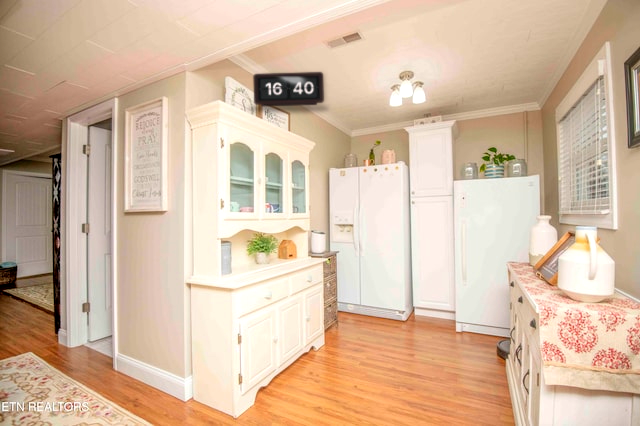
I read 16h40
